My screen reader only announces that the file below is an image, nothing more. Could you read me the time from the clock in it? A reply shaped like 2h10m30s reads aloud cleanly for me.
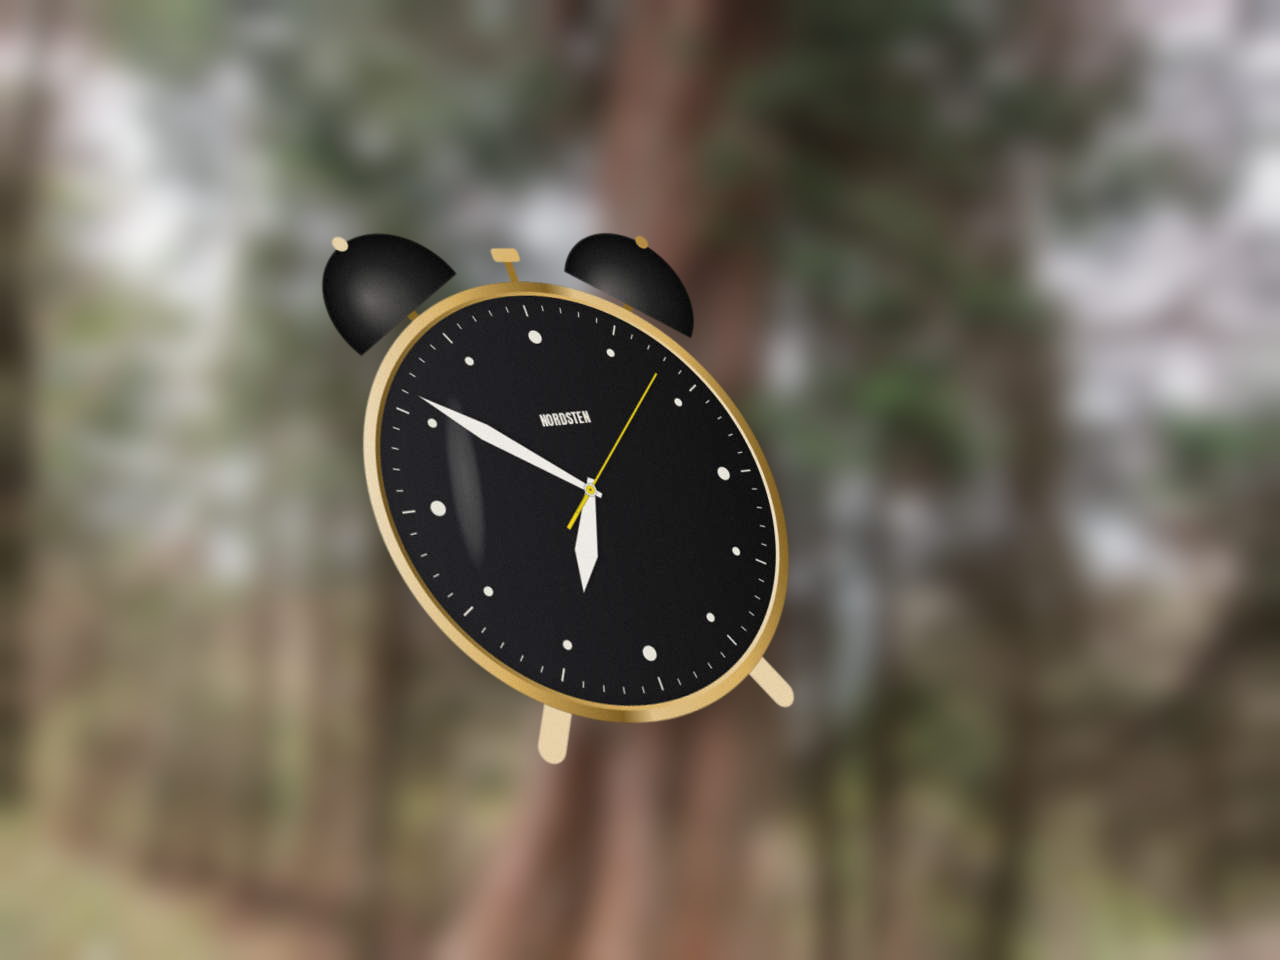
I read 6h51m08s
